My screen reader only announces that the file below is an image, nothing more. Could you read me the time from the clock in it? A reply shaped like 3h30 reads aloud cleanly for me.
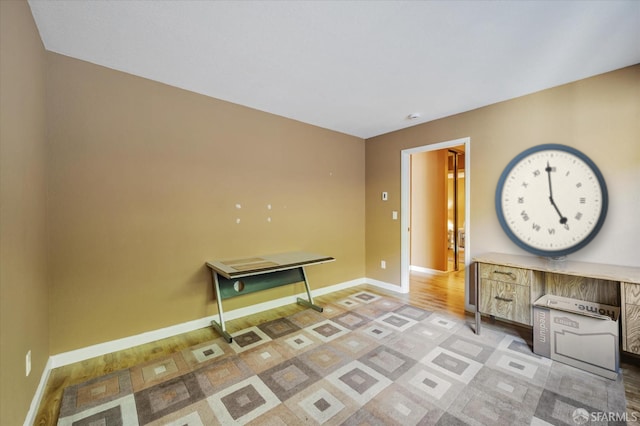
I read 4h59
